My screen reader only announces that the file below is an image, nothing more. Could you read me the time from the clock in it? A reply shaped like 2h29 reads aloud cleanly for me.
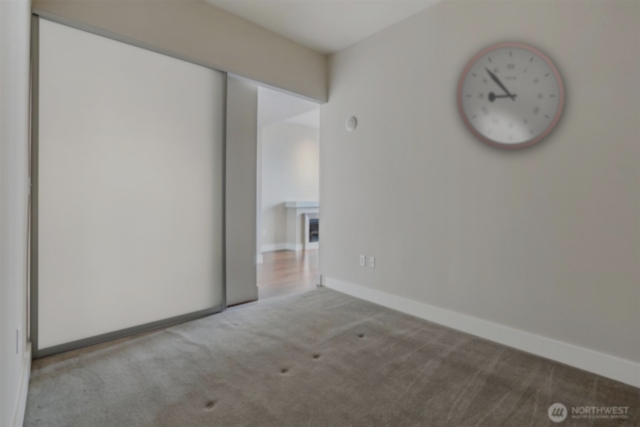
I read 8h53
